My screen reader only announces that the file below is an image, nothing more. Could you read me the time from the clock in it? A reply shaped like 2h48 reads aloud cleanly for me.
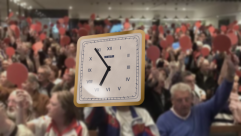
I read 6h54
